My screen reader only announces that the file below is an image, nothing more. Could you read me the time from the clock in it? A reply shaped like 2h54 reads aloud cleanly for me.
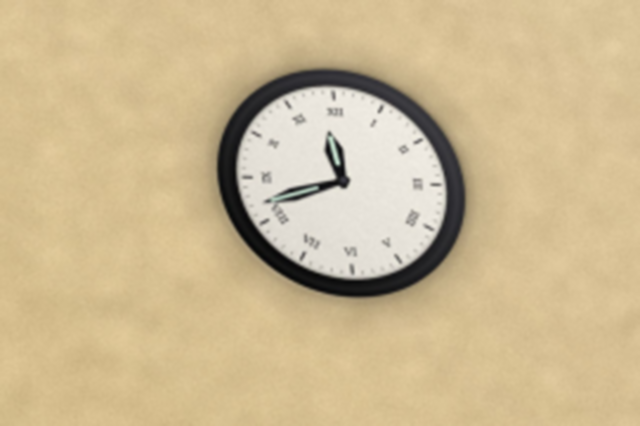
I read 11h42
